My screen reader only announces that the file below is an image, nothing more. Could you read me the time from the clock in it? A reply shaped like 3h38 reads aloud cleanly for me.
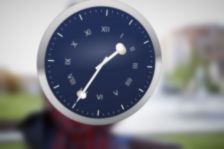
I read 1h35
